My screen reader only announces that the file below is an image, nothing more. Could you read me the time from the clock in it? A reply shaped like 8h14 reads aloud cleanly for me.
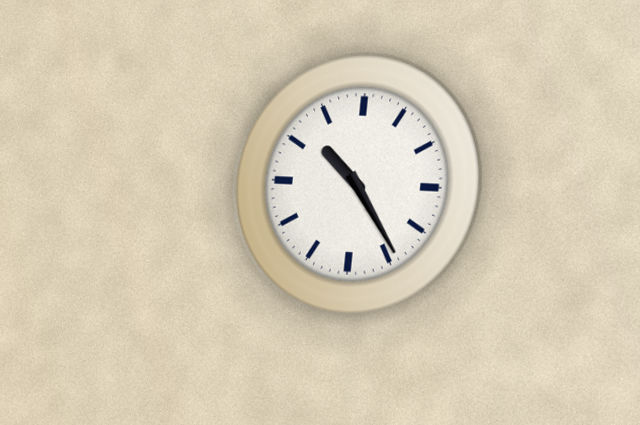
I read 10h24
